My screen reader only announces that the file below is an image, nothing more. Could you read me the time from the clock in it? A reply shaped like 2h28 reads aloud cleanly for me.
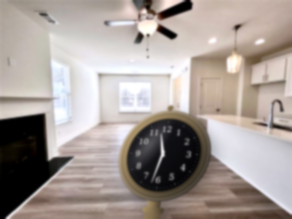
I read 11h32
